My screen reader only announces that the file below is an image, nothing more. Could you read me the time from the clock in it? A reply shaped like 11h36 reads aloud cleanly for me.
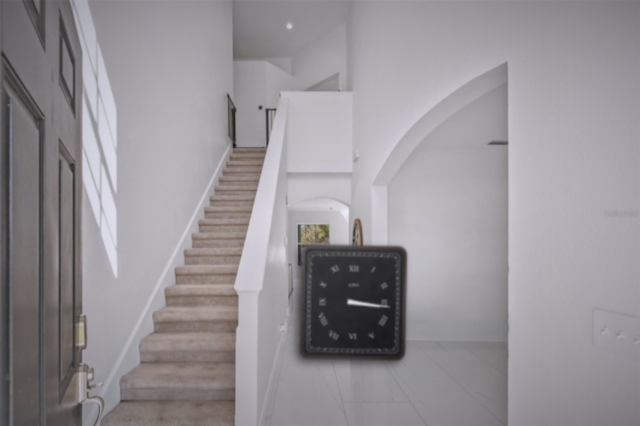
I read 3h16
